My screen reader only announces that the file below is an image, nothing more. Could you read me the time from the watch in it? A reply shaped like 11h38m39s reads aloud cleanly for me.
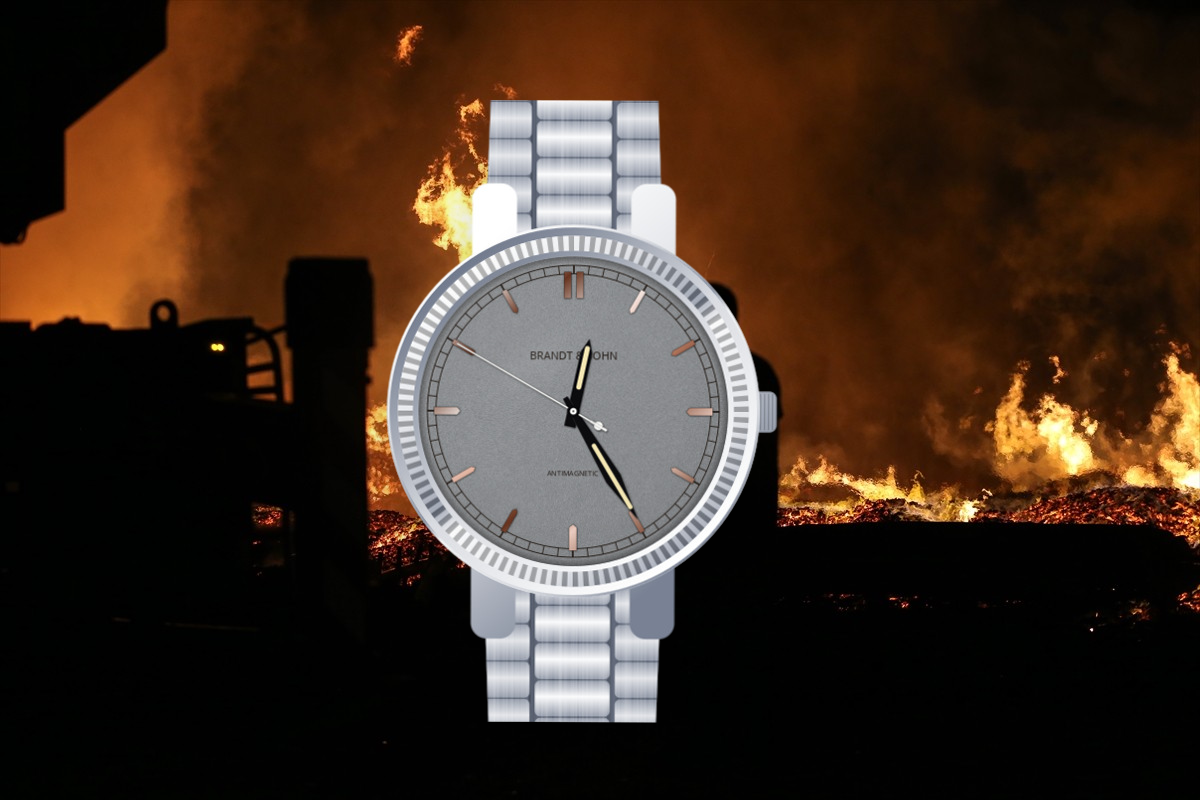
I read 12h24m50s
